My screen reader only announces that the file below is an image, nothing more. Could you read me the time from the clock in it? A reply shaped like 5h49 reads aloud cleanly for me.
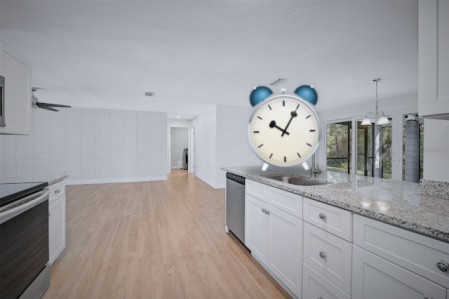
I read 10h05
